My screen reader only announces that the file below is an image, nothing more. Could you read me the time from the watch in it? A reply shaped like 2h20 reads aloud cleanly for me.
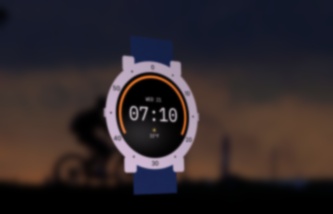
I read 7h10
